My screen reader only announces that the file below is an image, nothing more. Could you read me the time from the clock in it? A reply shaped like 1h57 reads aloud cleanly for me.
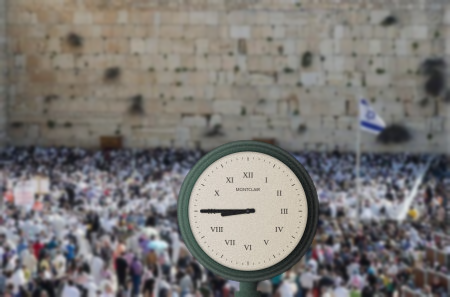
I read 8h45
